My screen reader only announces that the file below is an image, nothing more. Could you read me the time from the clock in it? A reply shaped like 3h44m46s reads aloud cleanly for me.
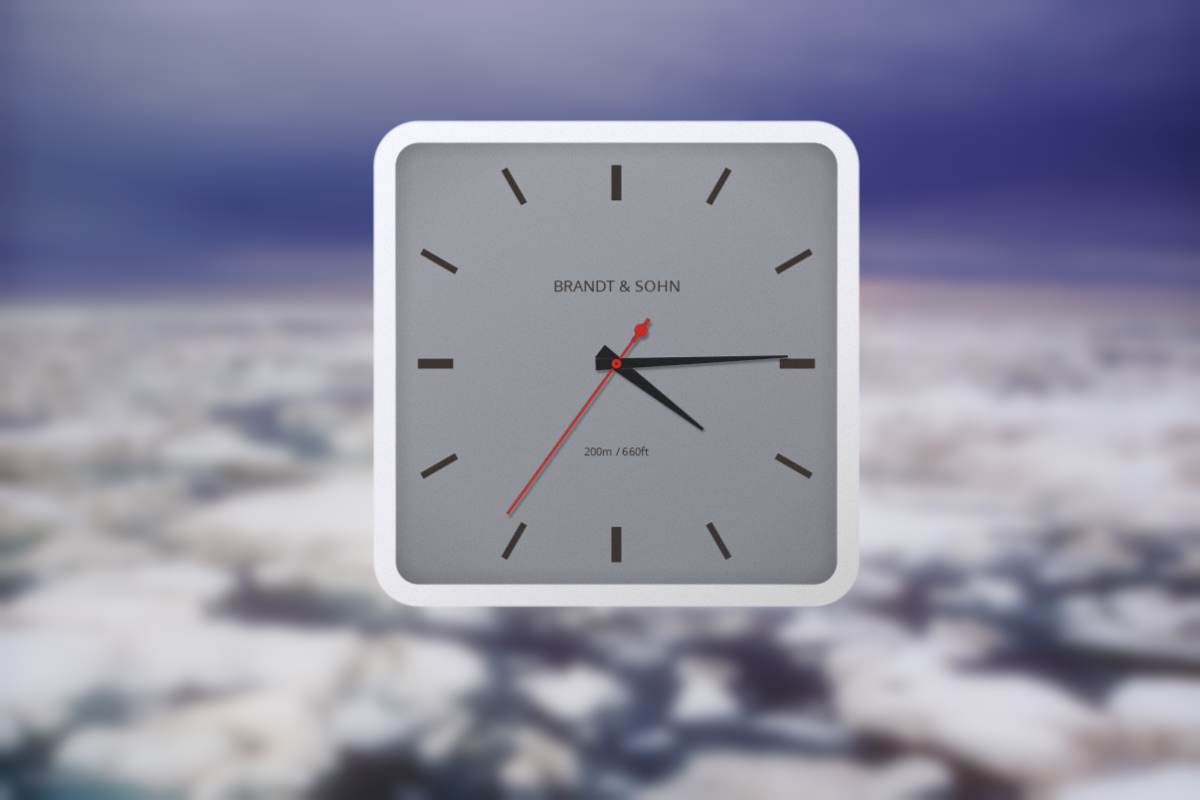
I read 4h14m36s
